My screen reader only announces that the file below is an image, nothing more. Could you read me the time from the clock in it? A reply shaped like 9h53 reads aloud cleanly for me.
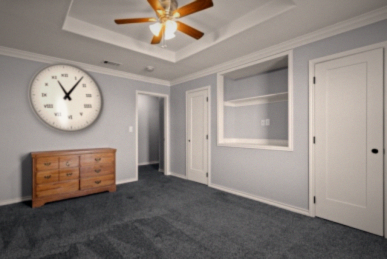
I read 11h07
